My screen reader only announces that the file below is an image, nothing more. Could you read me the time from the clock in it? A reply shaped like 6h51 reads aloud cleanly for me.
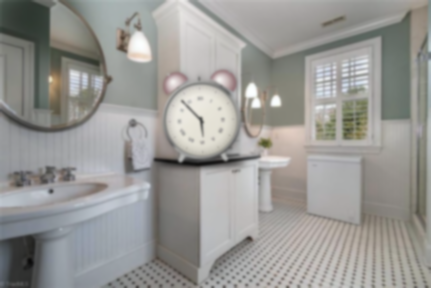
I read 5h53
